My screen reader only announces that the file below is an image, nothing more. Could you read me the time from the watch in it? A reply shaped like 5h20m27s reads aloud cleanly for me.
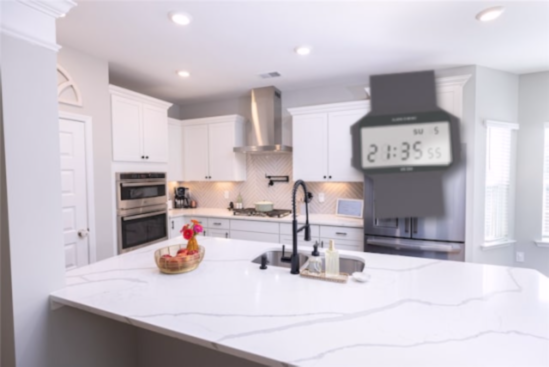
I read 21h35m55s
